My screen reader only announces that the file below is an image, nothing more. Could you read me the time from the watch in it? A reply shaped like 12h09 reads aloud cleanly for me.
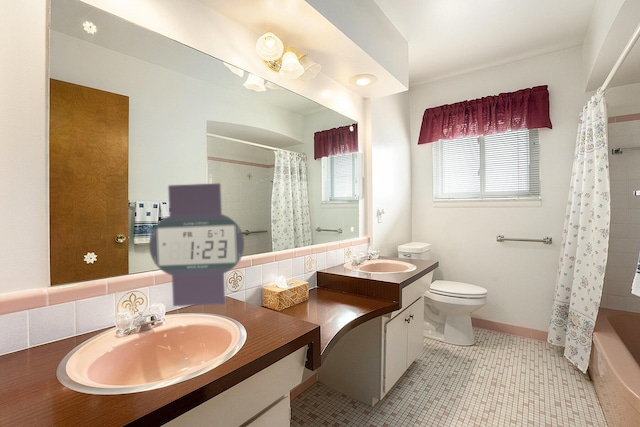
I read 1h23
